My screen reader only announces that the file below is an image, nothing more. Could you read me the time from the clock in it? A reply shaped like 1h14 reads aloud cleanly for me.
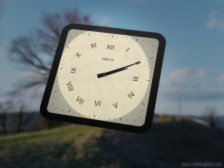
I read 2h10
